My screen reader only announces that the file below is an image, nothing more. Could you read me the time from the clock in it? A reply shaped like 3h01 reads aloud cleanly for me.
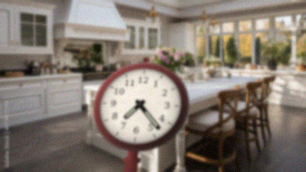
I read 7h23
